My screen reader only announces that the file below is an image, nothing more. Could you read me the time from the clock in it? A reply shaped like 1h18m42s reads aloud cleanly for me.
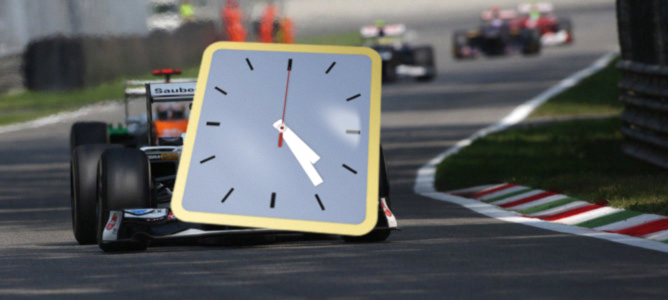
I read 4h24m00s
